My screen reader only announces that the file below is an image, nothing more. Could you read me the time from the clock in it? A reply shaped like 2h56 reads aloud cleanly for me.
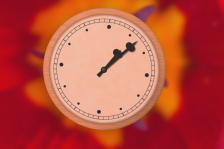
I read 1h07
